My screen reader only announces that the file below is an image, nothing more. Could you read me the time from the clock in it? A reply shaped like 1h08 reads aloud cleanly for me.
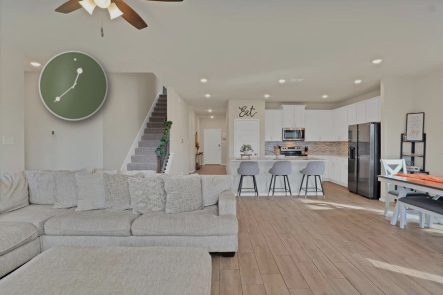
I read 12h38
